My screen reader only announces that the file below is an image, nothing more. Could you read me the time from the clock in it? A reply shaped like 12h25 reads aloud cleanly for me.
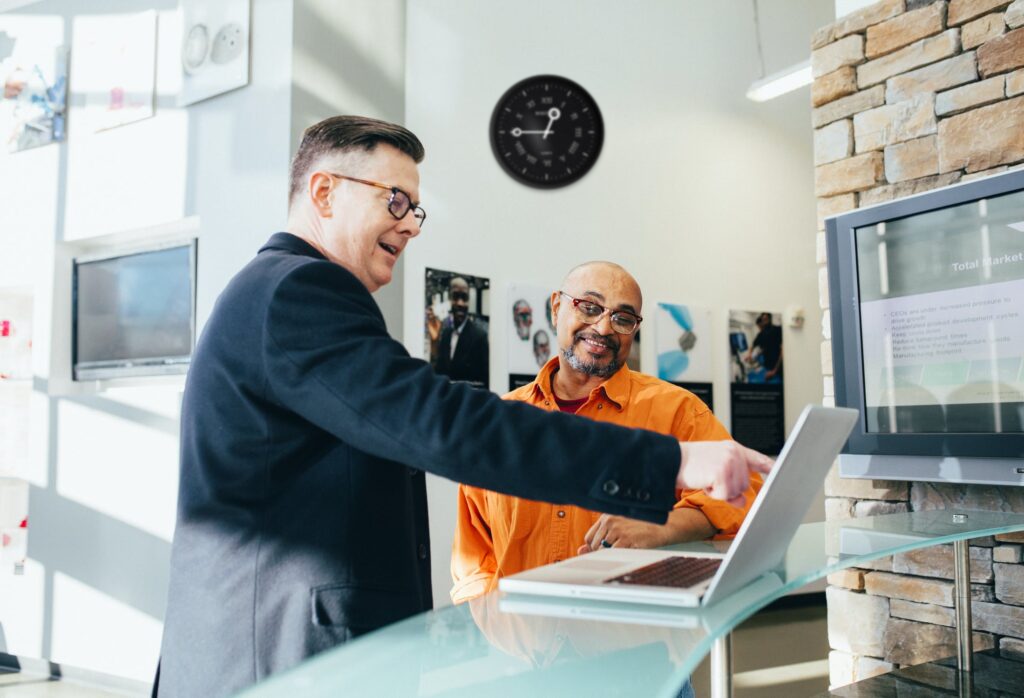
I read 12h45
